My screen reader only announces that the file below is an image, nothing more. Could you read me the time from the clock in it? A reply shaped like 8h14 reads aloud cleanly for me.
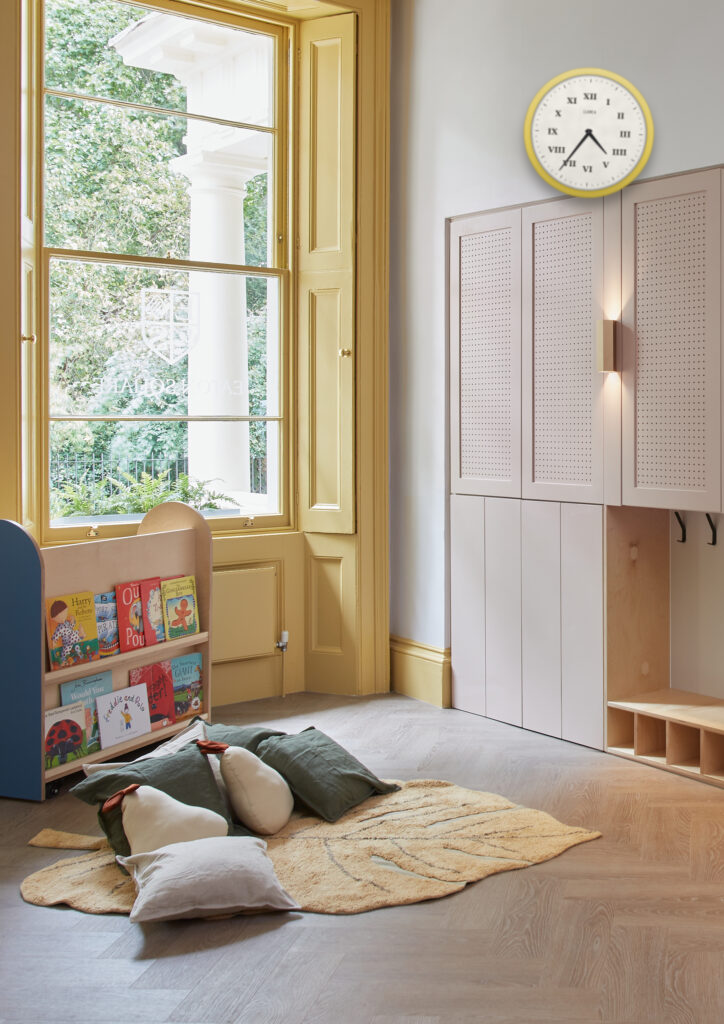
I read 4h36
